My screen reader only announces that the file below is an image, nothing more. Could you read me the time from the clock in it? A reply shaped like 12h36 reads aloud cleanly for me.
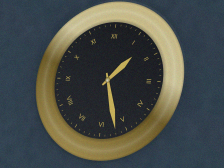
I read 1h27
